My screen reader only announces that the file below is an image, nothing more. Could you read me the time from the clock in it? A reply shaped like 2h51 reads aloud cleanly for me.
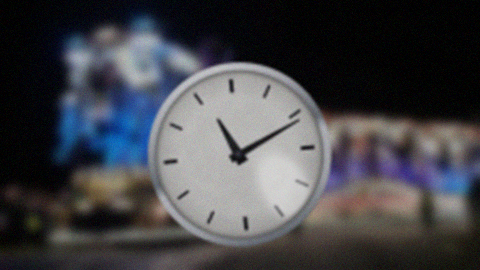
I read 11h11
